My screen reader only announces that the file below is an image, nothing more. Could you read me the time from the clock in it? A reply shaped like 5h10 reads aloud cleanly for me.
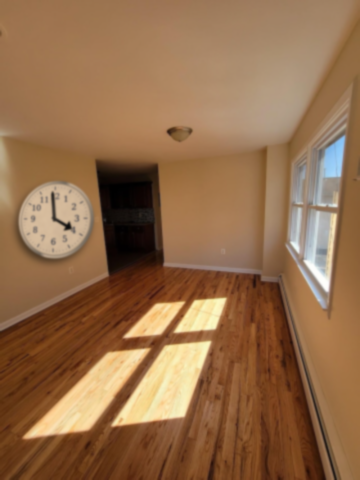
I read 3h59
